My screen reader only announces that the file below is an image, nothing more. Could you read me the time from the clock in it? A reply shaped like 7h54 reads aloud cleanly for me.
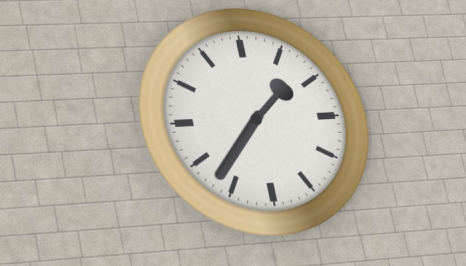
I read 1h37
